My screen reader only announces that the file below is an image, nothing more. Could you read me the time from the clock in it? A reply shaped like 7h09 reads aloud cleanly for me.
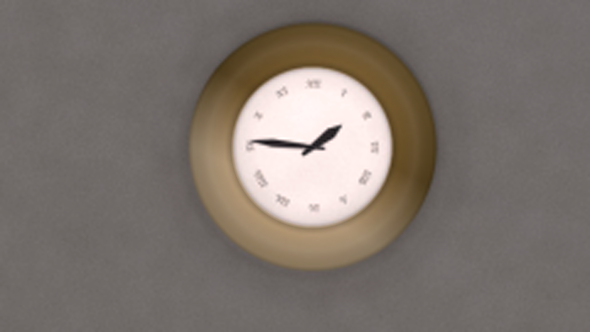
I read 1h46
